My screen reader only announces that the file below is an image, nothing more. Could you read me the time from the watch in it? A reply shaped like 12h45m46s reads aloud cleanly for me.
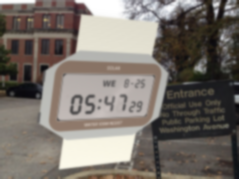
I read 5h47m29s
